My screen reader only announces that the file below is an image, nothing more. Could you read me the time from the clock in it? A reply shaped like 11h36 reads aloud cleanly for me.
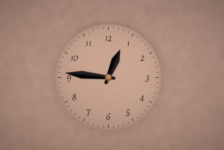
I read 12h46
